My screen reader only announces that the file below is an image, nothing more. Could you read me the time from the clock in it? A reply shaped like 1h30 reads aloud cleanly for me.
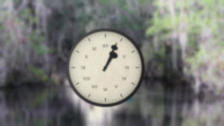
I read 1h04
